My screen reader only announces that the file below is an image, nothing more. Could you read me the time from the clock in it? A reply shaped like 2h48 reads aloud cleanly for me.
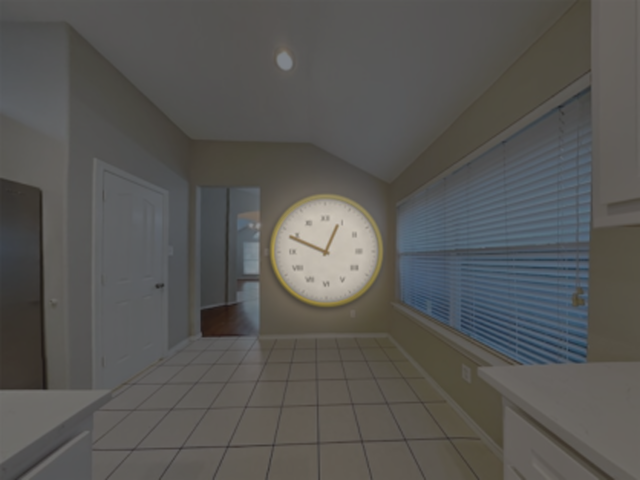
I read 12h49
